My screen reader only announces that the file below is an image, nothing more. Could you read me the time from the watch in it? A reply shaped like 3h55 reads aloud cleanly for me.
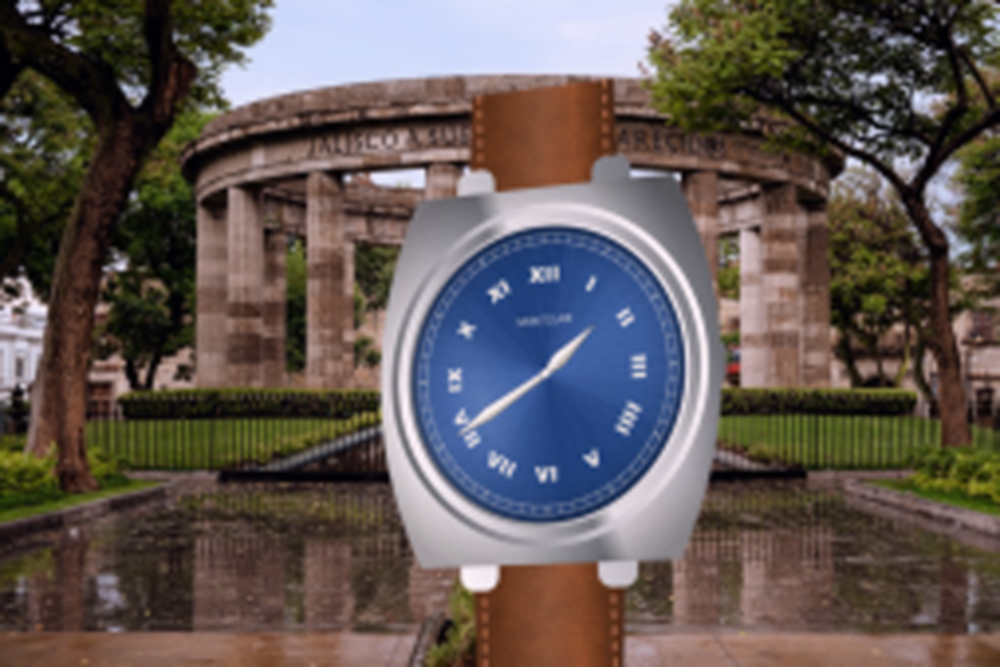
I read 1h40
